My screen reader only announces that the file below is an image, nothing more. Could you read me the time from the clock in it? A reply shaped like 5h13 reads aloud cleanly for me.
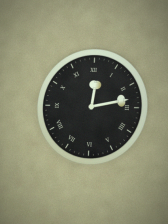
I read 12h13
